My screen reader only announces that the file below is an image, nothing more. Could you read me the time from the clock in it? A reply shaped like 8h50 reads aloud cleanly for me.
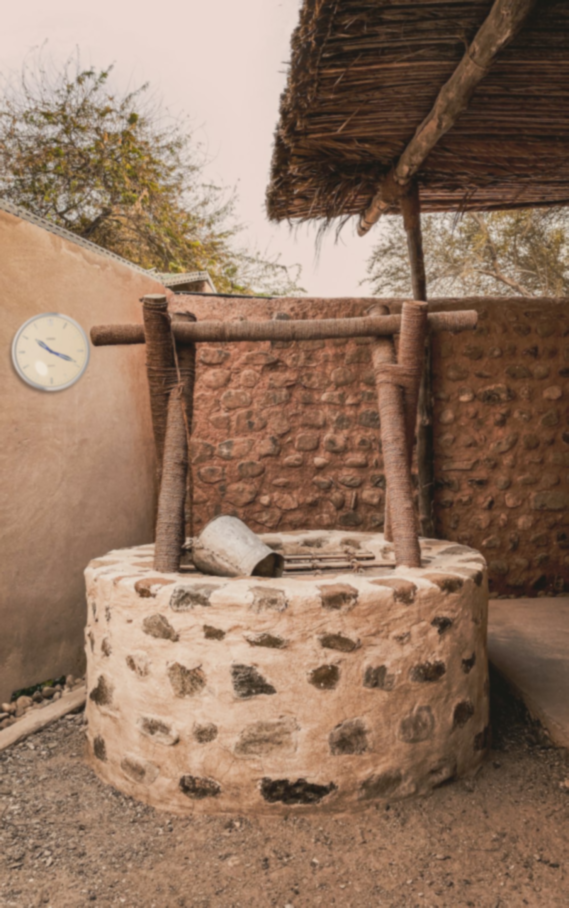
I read 10h19
